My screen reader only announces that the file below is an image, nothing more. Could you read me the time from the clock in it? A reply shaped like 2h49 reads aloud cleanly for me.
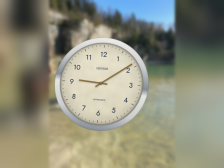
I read 9h09
